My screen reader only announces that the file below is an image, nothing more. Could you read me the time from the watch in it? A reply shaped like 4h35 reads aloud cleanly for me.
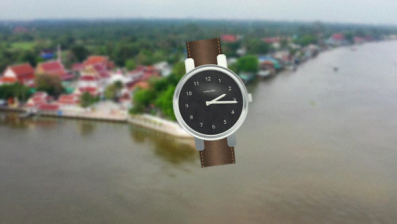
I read 2h16
